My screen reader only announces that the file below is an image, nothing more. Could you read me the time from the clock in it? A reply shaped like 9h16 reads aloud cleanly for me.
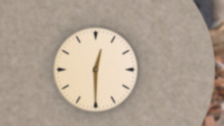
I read 12h30
